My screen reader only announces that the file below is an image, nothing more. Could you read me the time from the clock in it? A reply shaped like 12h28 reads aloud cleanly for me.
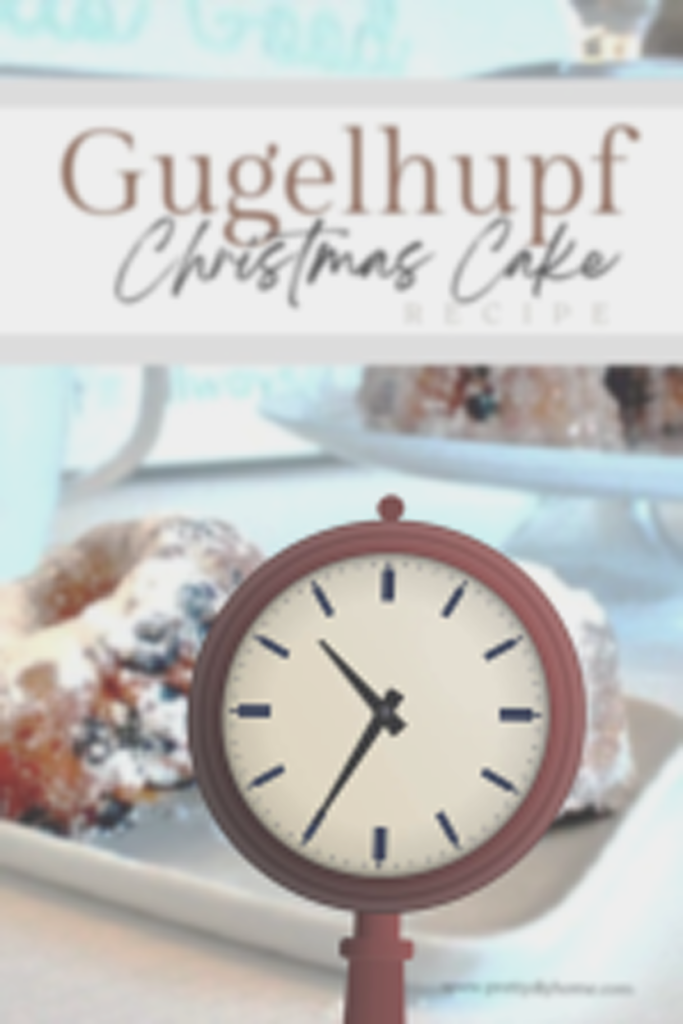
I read 10h35
